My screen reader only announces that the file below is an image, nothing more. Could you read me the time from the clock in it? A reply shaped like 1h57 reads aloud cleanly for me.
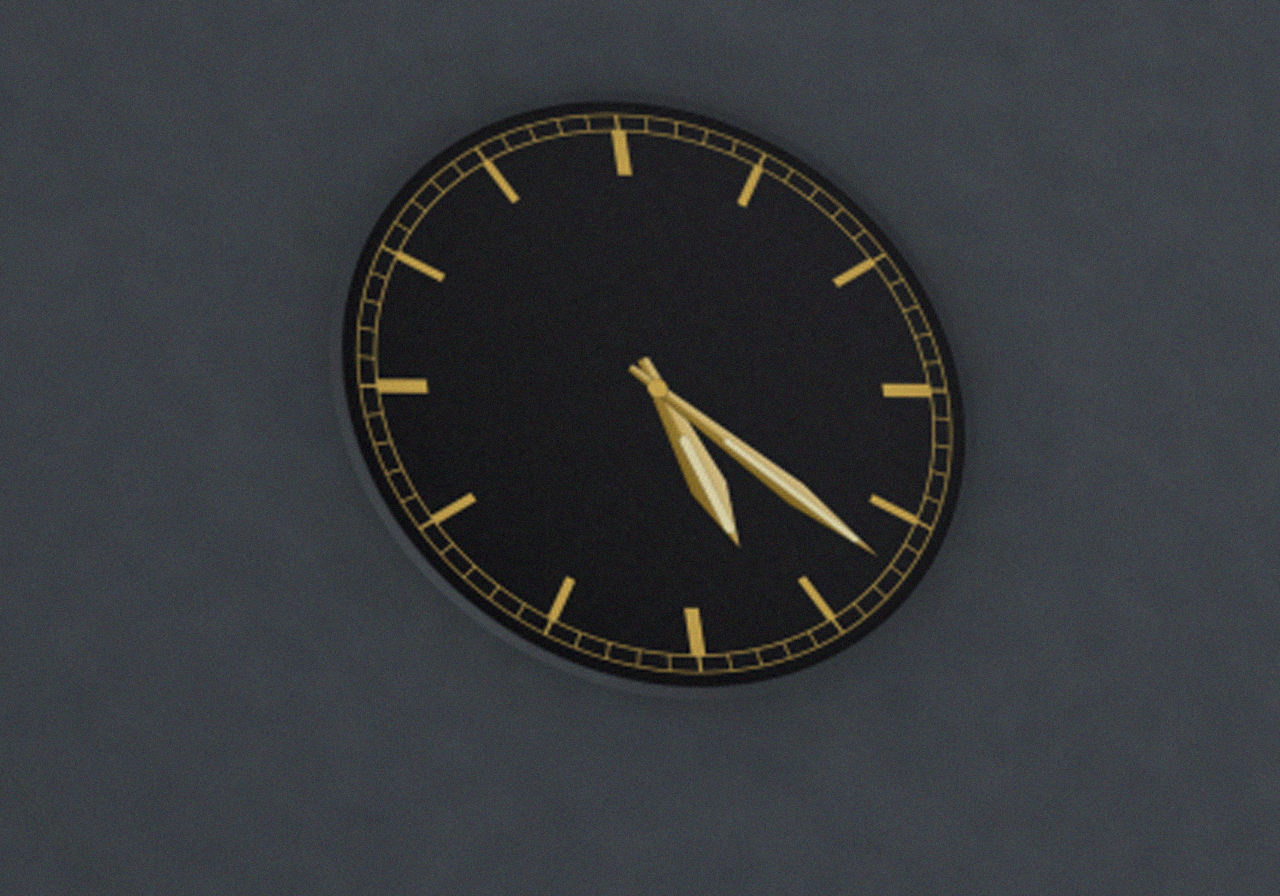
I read 5h22
